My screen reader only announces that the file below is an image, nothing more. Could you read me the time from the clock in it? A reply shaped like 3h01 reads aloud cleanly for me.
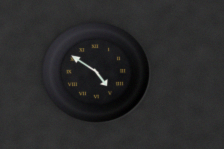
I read 4h51
